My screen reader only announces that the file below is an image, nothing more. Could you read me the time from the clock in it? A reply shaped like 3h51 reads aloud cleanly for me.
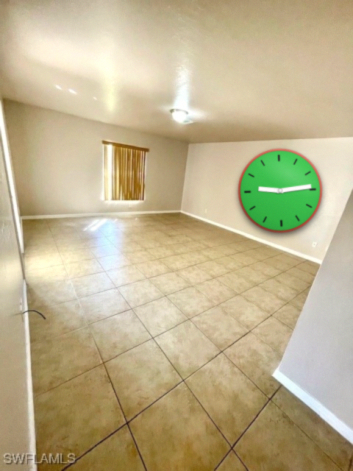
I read 9h14
